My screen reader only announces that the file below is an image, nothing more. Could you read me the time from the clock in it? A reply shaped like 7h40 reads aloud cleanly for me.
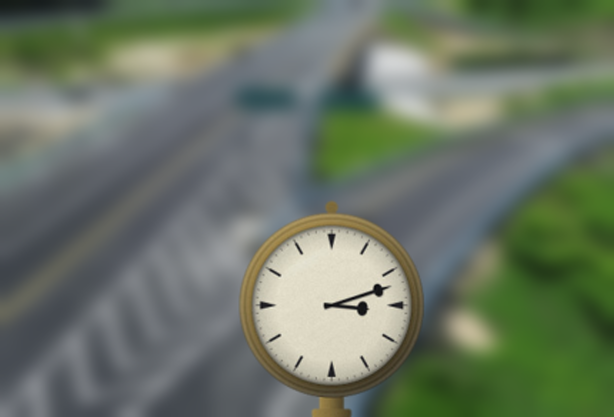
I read 3h12
